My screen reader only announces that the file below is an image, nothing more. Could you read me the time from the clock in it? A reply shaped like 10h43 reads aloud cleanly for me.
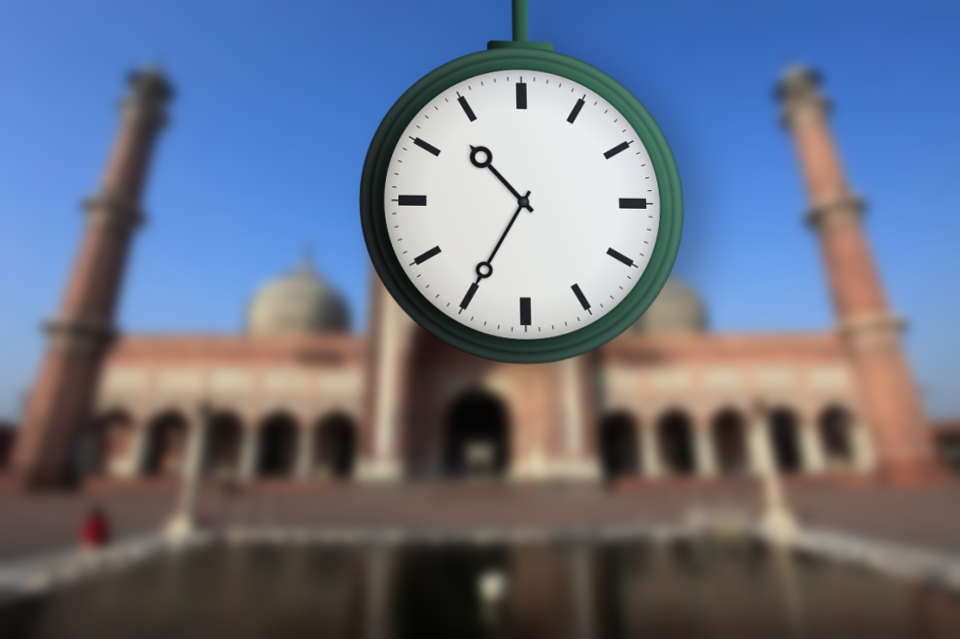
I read 10h35
